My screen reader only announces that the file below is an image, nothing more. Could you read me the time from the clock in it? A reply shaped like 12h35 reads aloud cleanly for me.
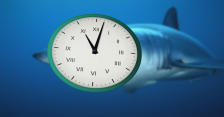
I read 11h02
